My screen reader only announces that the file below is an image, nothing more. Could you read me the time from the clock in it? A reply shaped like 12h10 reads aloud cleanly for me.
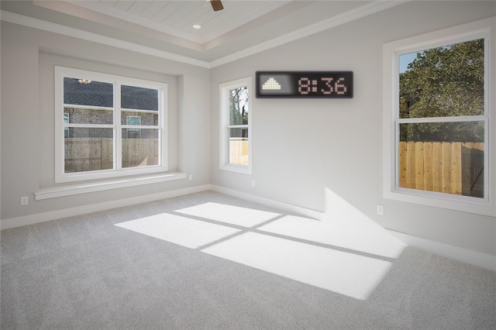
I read 8h36
